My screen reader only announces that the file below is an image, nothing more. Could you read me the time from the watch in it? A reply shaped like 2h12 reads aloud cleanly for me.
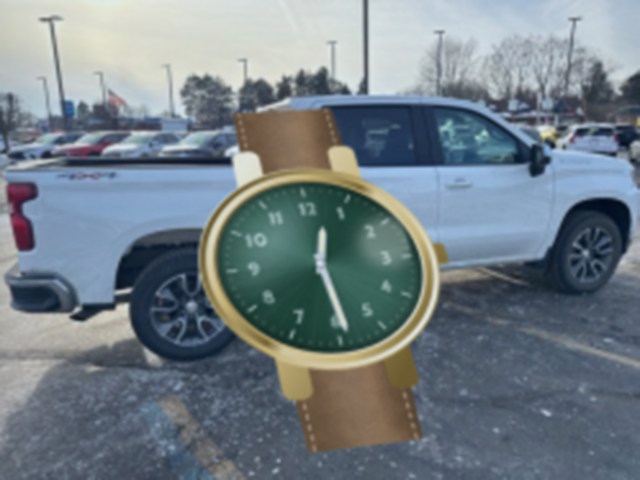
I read 12h29
